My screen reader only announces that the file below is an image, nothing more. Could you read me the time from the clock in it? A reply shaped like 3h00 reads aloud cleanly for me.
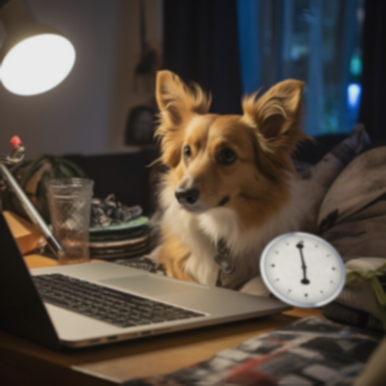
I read 5h59
